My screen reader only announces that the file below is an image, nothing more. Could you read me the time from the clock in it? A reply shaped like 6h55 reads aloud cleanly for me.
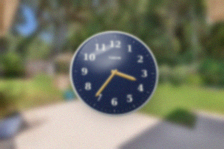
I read 3h36
